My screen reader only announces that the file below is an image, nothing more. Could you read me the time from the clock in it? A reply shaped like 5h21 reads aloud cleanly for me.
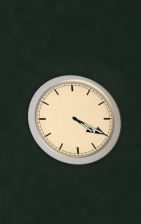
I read 4h20
